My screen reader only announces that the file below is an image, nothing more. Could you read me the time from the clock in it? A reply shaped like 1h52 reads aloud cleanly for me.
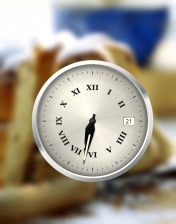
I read 6h32
